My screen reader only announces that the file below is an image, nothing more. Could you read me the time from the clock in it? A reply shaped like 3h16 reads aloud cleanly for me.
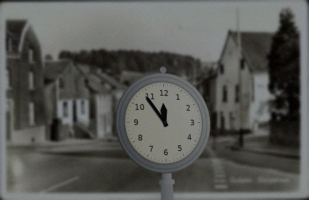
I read 11h54
